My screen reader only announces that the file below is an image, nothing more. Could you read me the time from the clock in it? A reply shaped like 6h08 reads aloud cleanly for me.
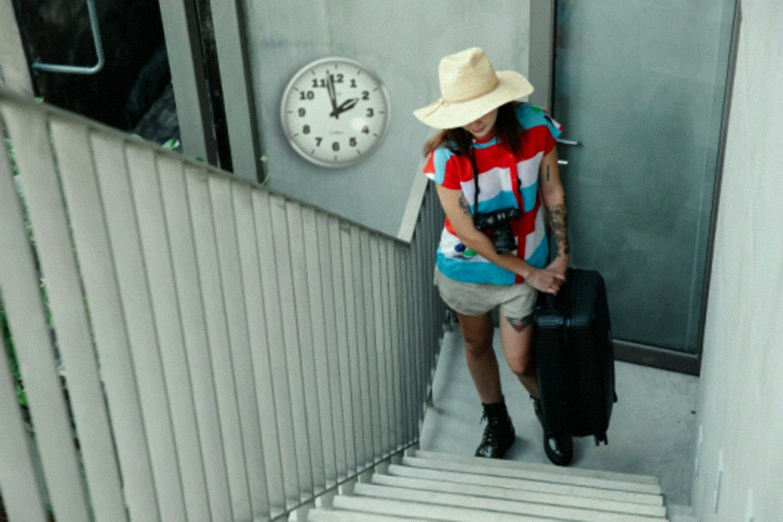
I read 1h58
